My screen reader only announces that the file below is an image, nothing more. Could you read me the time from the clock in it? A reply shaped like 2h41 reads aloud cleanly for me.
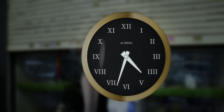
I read 4h33
